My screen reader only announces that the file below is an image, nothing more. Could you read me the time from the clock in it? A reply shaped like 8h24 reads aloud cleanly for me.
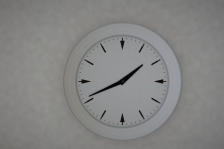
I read 1h41
